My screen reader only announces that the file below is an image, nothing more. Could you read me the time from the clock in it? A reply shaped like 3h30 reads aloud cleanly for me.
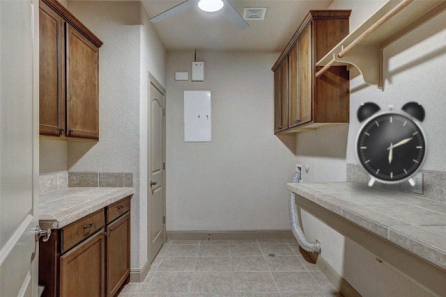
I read 6h11
